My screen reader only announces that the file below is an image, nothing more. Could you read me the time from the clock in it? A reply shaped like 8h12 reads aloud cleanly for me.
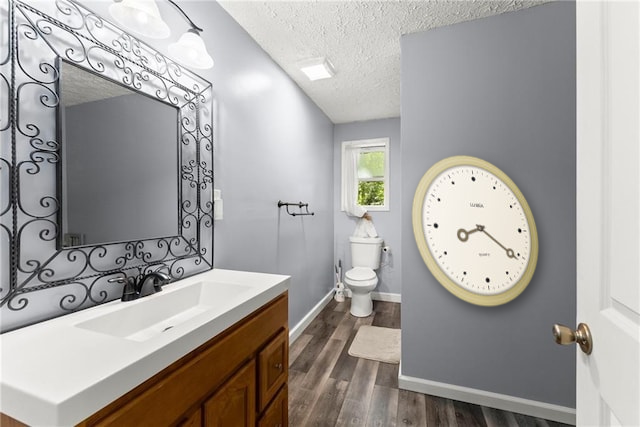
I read 8h21
